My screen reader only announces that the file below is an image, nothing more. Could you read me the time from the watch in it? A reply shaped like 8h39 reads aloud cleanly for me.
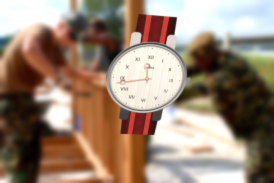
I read 11h43
